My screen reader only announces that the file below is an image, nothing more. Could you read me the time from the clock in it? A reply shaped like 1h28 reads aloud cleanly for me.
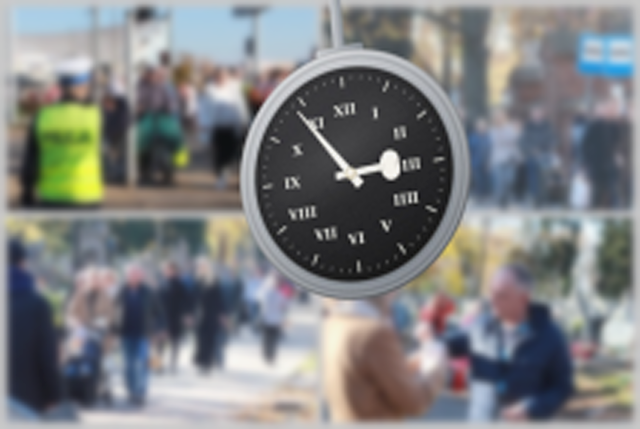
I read 2h54
